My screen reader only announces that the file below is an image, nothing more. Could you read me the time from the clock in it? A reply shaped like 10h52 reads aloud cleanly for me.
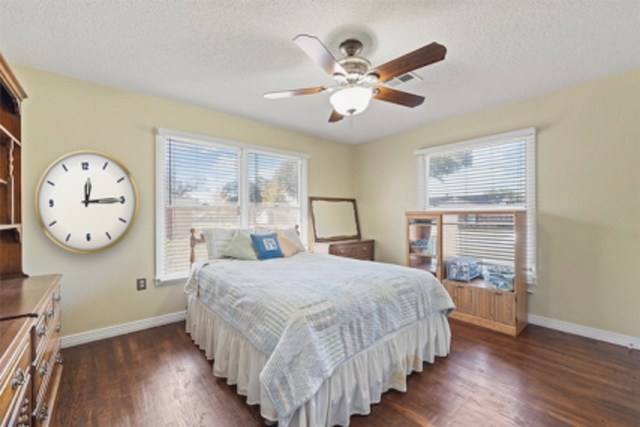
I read 12h15
